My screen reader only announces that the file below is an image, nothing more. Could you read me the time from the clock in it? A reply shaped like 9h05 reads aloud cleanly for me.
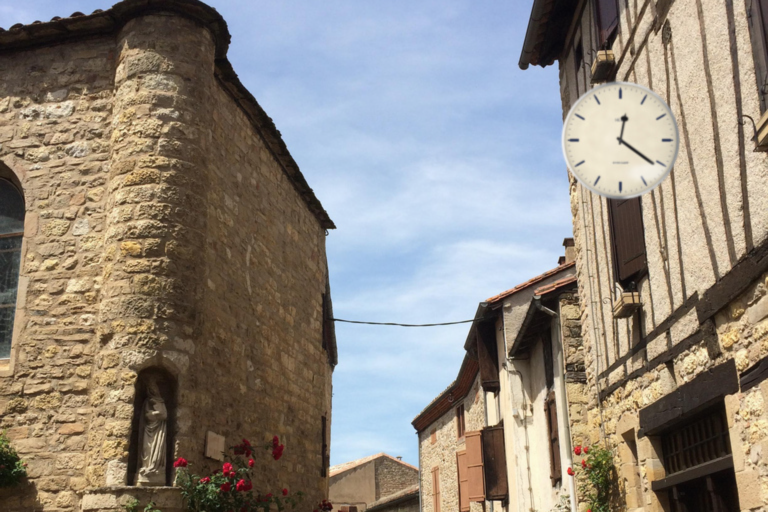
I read 12h21
